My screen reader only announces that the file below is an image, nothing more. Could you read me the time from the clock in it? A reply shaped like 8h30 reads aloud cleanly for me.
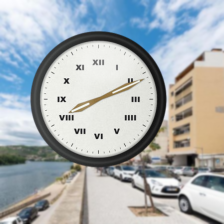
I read 8h11
